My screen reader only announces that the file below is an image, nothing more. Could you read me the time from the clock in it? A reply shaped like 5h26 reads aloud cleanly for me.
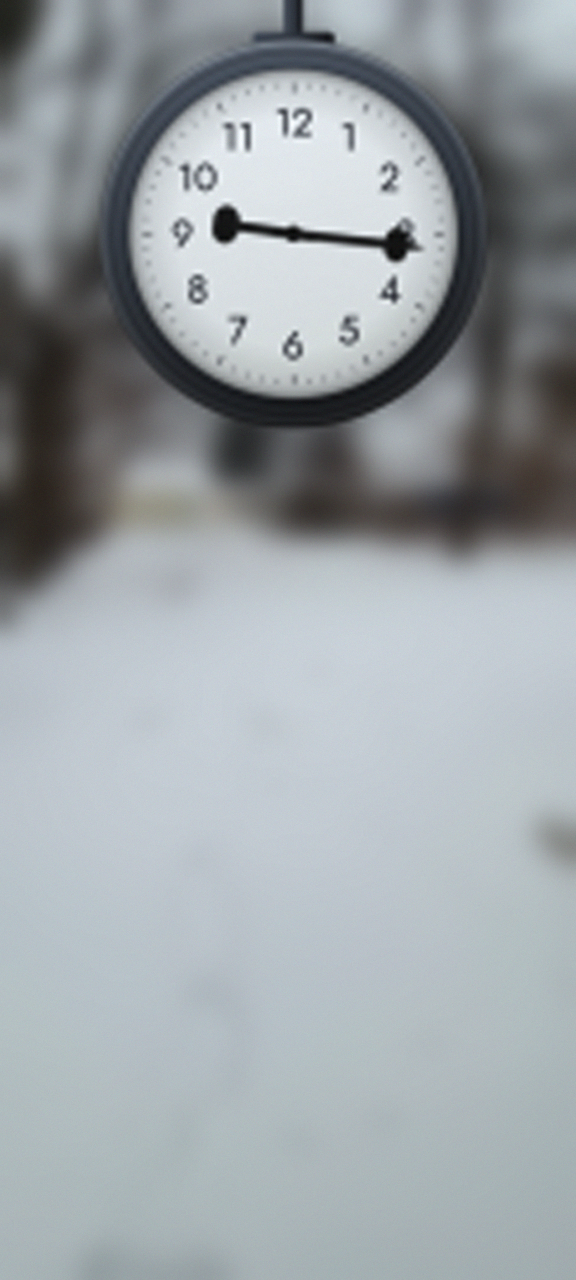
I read 9h16
